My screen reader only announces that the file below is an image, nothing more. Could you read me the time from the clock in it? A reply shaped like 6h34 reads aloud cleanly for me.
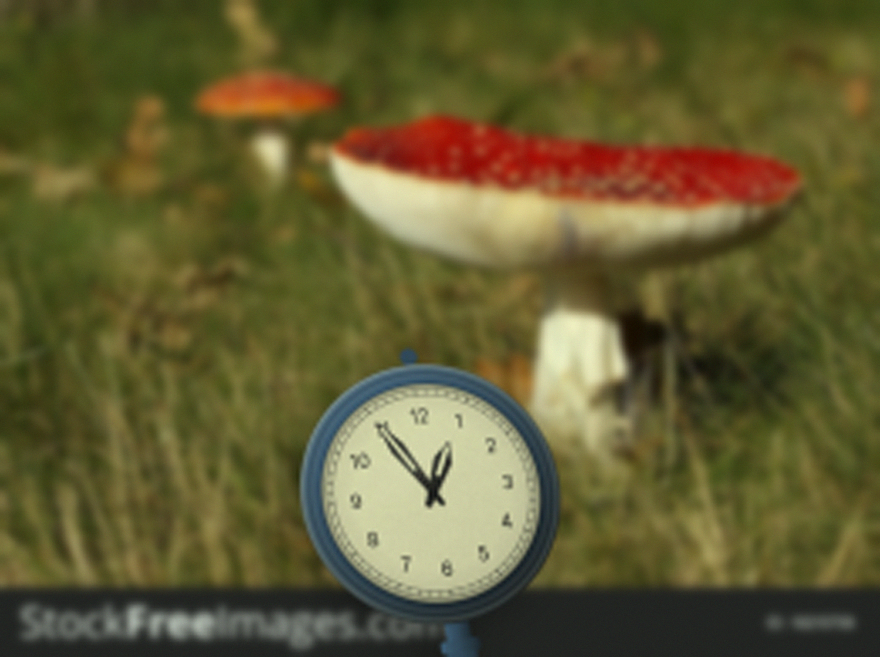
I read 12h55
